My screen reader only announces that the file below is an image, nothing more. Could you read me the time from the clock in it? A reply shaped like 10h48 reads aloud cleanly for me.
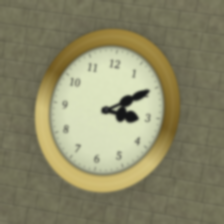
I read 3h10
